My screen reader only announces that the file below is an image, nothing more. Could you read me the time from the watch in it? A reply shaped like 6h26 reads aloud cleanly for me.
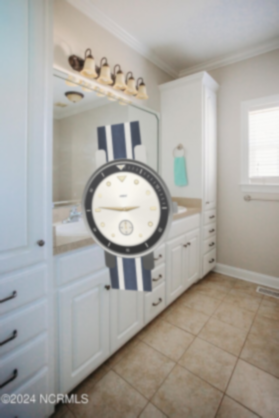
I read 2h46
